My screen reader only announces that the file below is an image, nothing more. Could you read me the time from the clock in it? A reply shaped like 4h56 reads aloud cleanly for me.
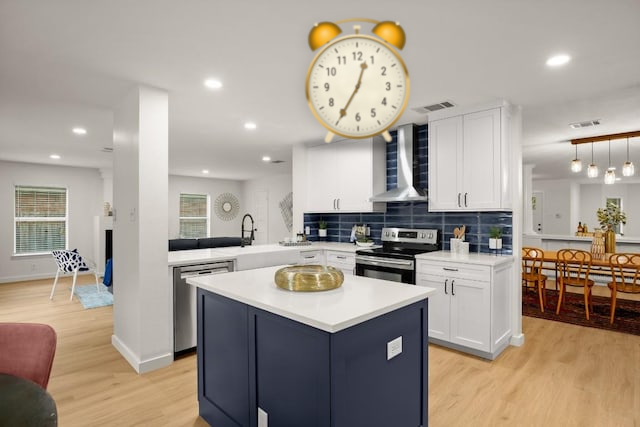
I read 12h35
